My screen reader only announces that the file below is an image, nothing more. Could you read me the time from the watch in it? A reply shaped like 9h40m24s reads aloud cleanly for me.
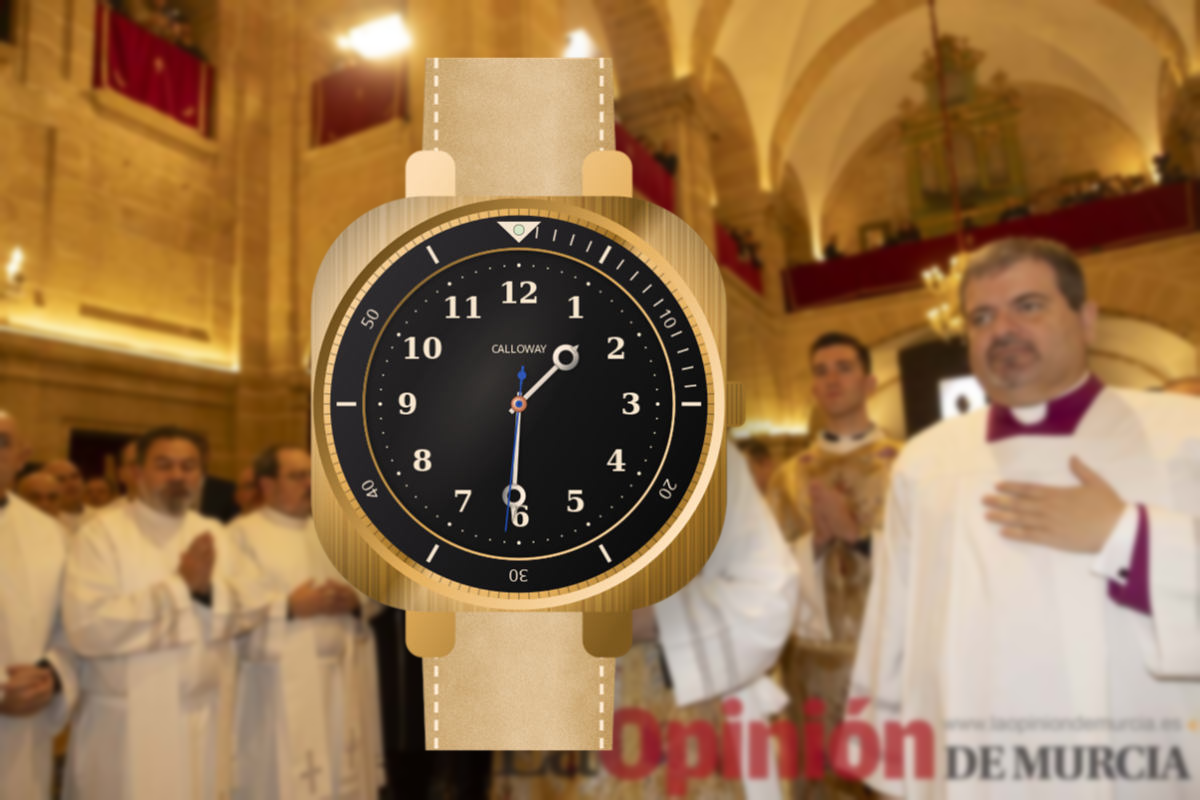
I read 1h30m31s
